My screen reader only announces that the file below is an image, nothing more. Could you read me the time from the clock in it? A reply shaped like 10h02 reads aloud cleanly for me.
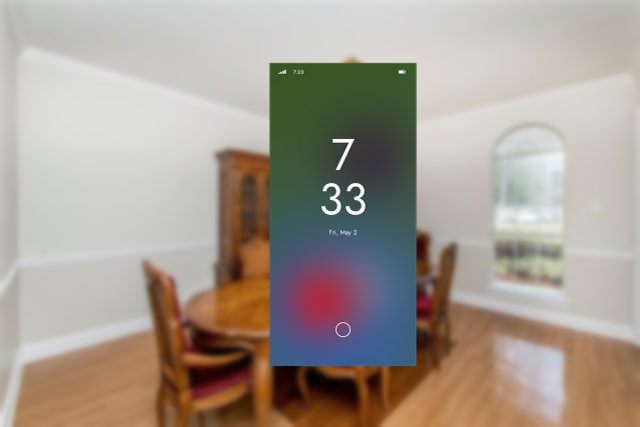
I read 7h33
